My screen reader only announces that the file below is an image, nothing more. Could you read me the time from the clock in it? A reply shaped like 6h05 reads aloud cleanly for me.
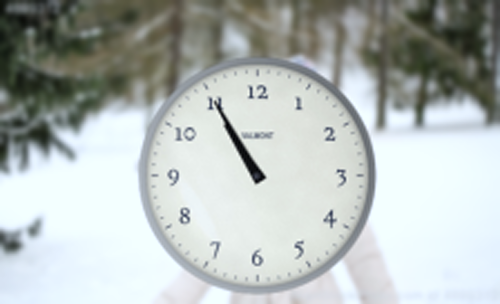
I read 10h55
